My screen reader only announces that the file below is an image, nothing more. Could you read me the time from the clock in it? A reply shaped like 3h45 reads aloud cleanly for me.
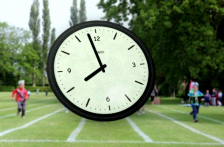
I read 7h58
